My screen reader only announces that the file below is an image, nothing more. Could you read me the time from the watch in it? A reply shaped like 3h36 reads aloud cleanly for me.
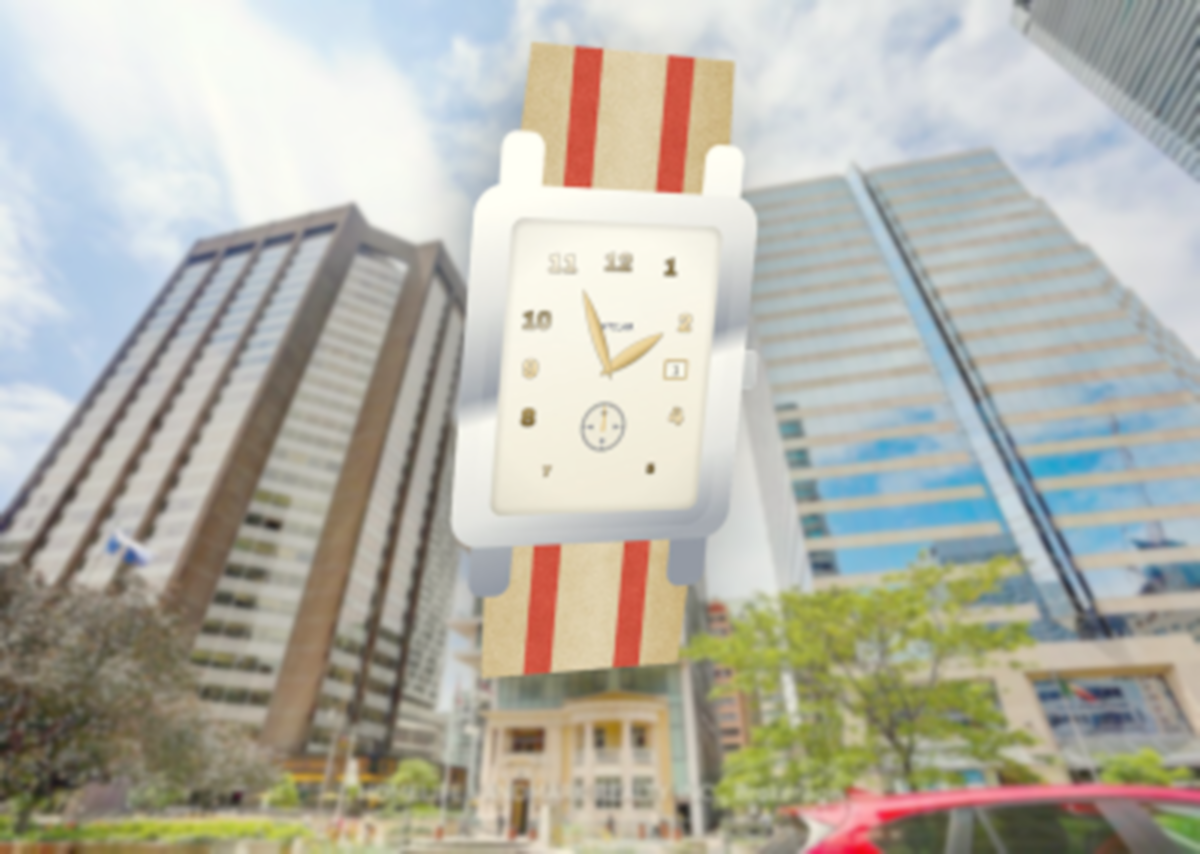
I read 1h56
